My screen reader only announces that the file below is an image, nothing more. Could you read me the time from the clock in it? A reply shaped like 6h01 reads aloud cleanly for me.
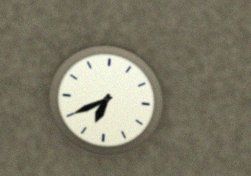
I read 6h40
